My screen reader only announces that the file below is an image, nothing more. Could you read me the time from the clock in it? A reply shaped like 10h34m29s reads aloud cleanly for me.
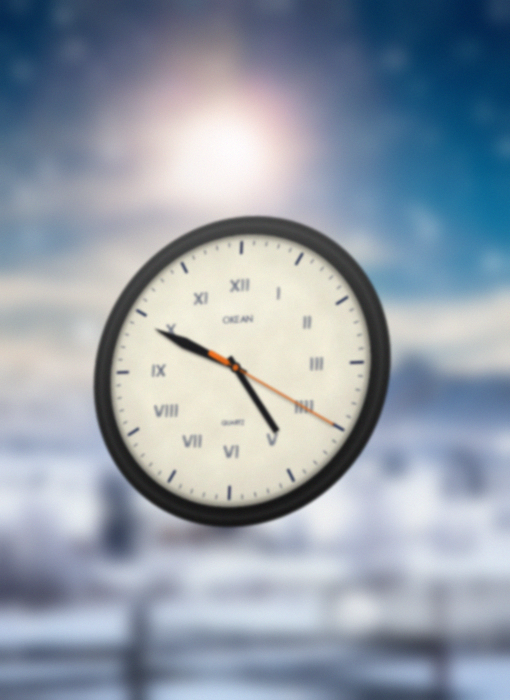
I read 4h49m20s
